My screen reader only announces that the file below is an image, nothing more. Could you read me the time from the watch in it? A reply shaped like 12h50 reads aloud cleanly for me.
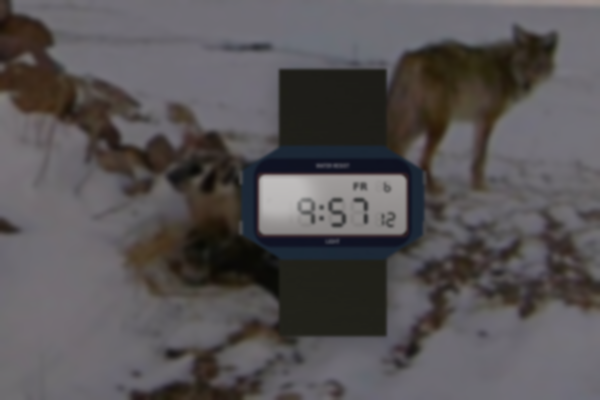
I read 9h57
